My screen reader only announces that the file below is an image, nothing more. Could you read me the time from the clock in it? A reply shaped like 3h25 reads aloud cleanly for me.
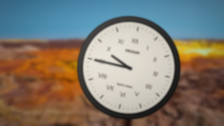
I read 9h45
